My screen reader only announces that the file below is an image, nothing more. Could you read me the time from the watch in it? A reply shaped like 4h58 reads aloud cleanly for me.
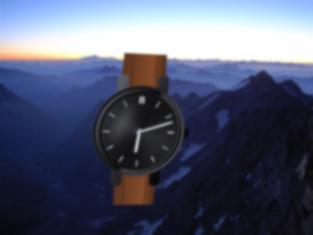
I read 6h12
